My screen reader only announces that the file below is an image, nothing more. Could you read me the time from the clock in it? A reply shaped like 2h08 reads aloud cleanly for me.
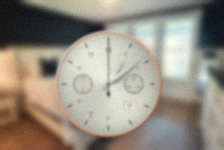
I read 1h09
